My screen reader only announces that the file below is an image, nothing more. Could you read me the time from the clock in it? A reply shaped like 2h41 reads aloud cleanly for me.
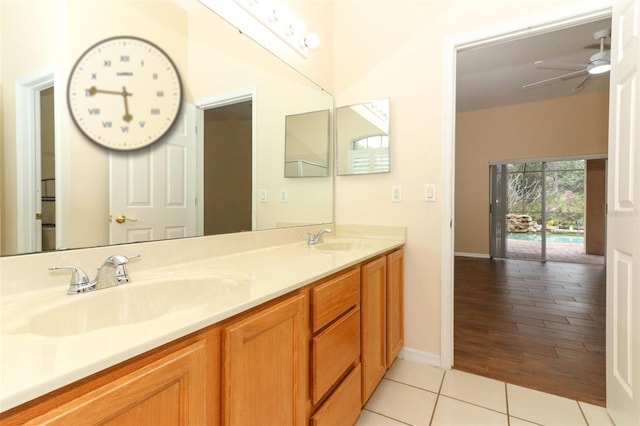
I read 5h46
